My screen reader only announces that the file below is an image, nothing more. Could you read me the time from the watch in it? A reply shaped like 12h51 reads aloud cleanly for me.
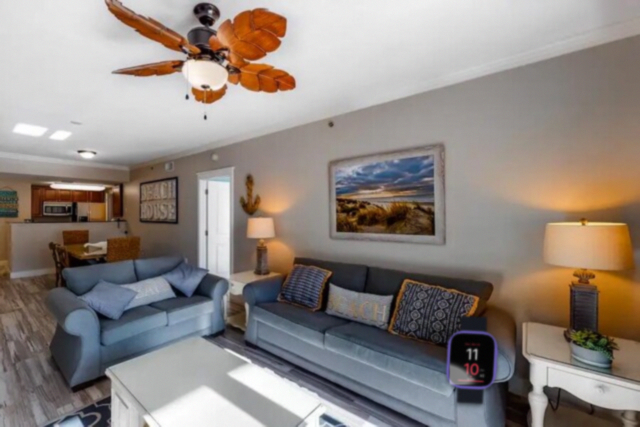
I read 11h10
